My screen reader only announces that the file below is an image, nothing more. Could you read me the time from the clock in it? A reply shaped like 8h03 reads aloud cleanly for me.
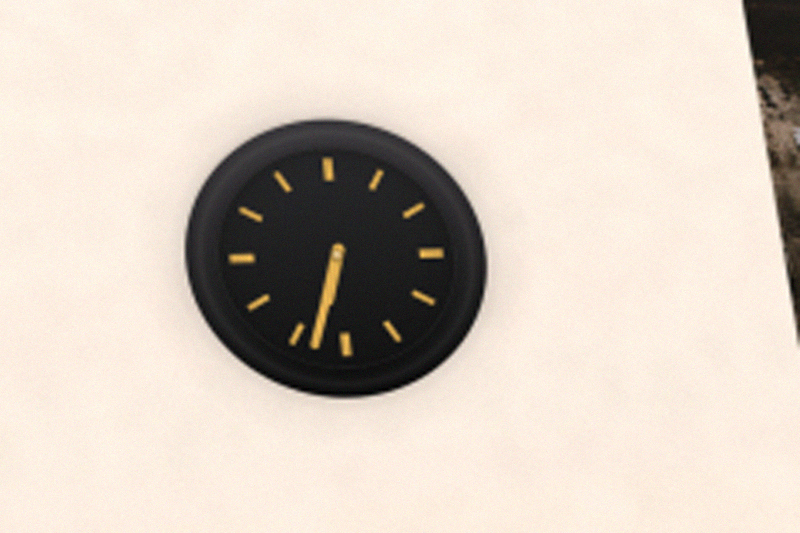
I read 6h33
